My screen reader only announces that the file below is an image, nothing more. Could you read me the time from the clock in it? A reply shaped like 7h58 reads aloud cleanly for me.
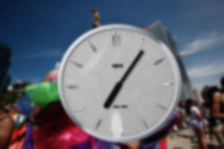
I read 7h06
